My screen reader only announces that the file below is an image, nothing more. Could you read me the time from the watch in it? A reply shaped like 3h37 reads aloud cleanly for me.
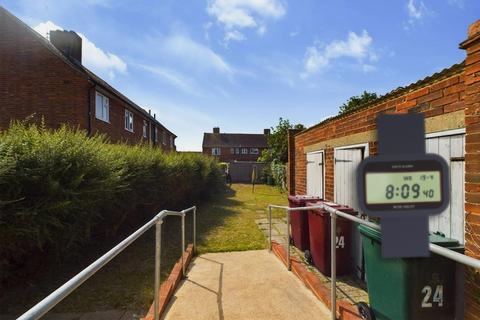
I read 8h09
